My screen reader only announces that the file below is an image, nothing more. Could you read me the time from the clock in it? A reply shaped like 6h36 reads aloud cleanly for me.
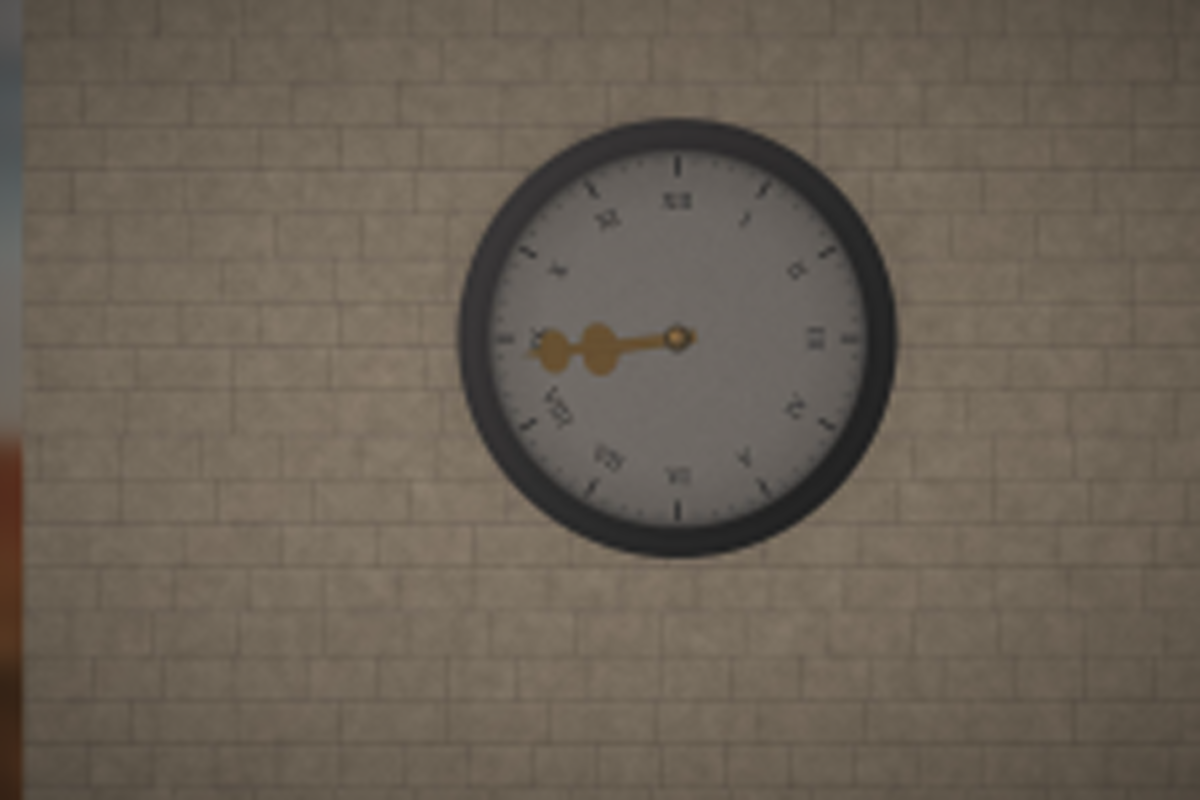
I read 8h44
